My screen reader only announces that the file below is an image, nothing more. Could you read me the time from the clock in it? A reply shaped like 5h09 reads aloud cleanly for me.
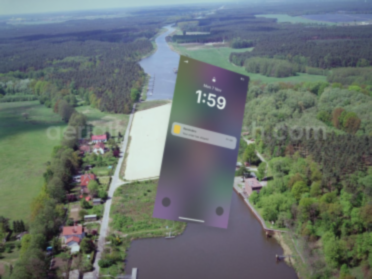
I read 1h59
